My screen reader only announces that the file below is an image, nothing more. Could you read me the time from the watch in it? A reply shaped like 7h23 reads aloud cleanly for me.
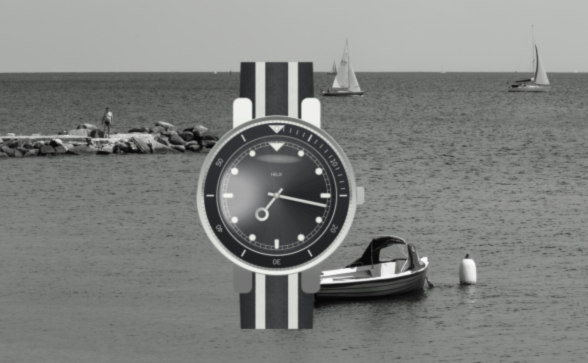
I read 7h17
